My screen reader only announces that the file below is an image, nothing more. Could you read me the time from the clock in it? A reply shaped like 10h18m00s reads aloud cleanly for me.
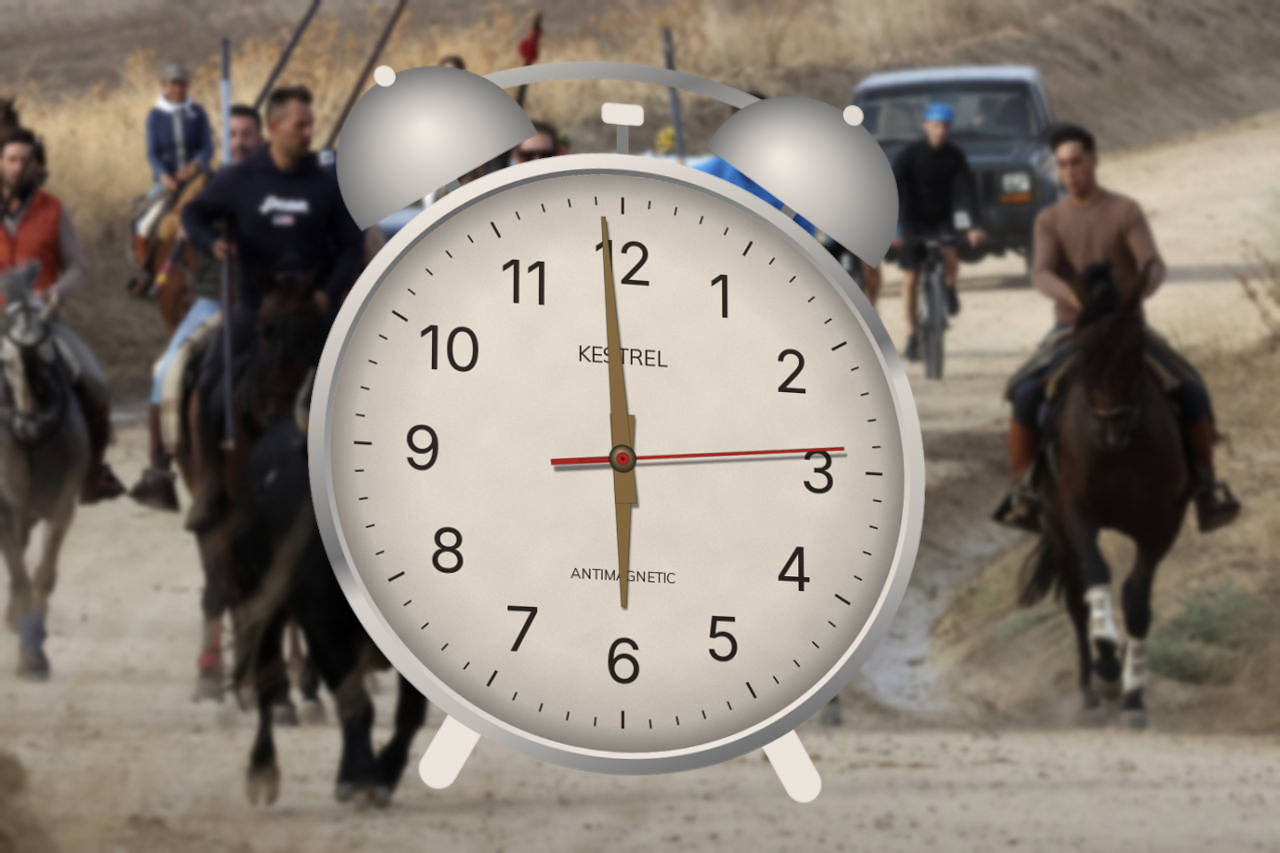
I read 5h59m14s
